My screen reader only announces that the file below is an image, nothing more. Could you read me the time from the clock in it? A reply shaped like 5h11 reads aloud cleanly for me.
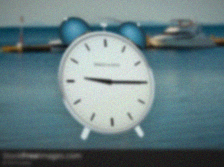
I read 9h15
